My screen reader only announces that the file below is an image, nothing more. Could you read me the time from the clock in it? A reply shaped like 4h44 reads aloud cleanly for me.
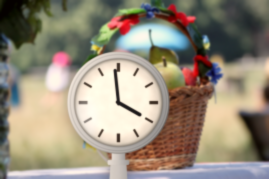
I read 3h59
